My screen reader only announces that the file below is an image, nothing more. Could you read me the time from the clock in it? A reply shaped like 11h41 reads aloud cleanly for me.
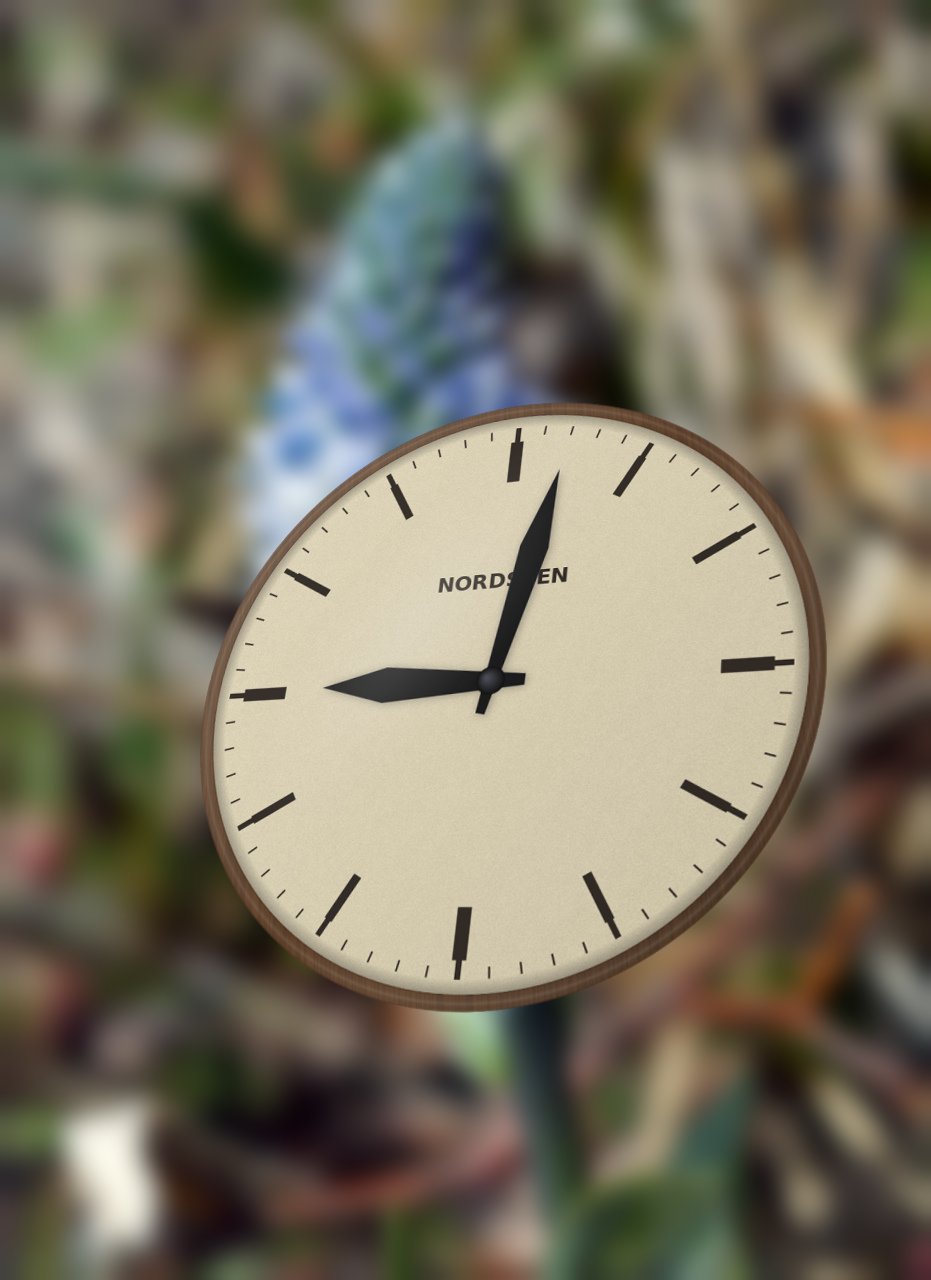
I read 9h02
